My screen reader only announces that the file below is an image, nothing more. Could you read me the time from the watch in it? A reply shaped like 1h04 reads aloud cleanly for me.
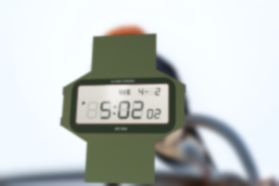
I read 5h02
